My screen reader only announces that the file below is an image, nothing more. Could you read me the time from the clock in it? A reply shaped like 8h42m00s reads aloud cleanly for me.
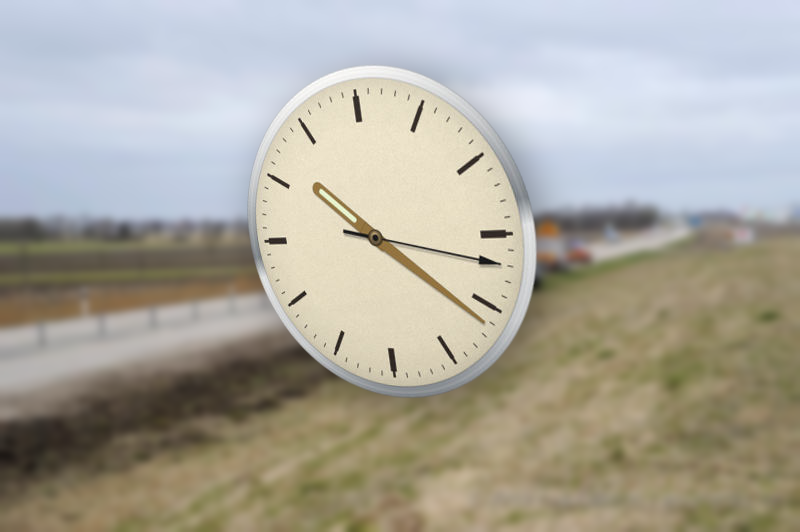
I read 10h21m17s
